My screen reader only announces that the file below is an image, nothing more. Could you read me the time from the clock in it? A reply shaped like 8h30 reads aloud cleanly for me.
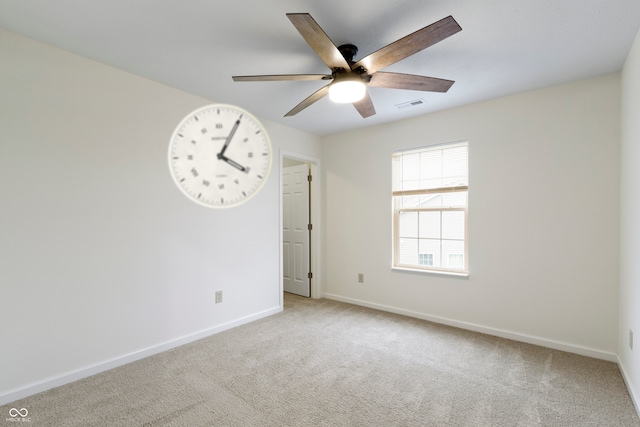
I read 4h05
